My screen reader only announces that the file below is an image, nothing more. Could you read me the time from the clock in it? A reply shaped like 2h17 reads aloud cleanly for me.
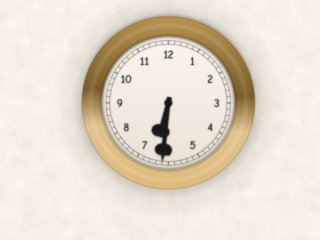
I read 6h31
